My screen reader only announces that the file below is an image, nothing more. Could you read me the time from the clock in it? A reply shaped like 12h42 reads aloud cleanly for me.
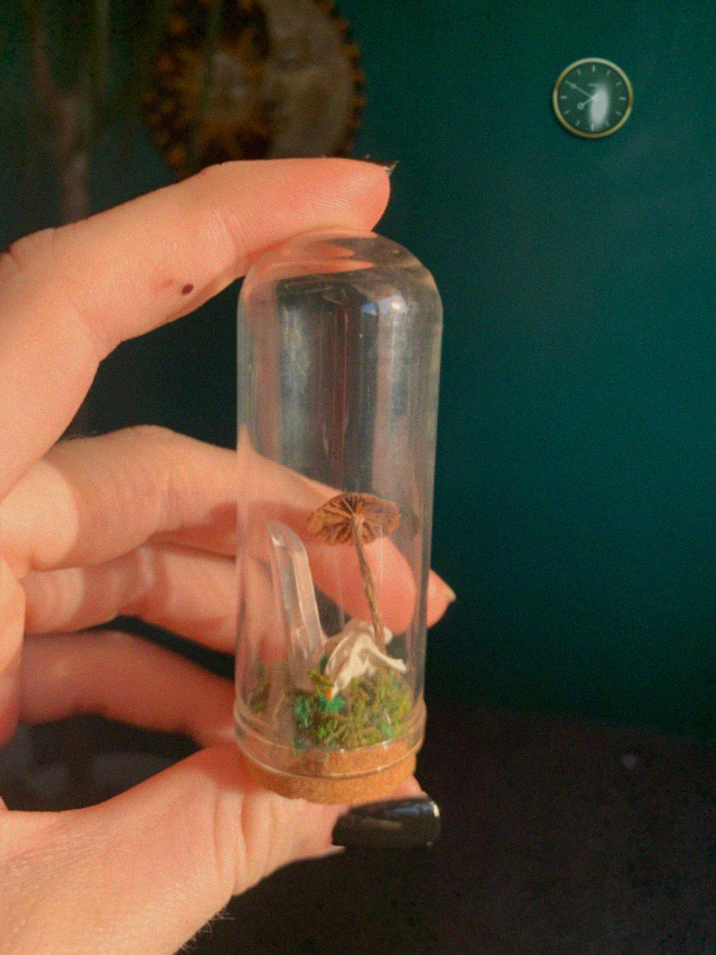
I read 7h50
